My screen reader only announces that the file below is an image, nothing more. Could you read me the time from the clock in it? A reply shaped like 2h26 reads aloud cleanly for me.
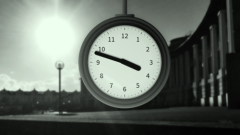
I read 3h48
